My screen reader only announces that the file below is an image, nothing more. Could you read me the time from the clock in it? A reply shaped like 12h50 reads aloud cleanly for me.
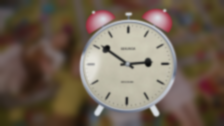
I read 2h51
